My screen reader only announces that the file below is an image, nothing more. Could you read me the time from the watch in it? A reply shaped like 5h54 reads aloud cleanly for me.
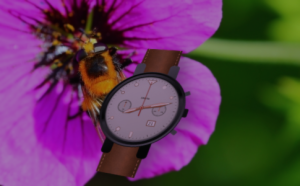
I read 8h12
